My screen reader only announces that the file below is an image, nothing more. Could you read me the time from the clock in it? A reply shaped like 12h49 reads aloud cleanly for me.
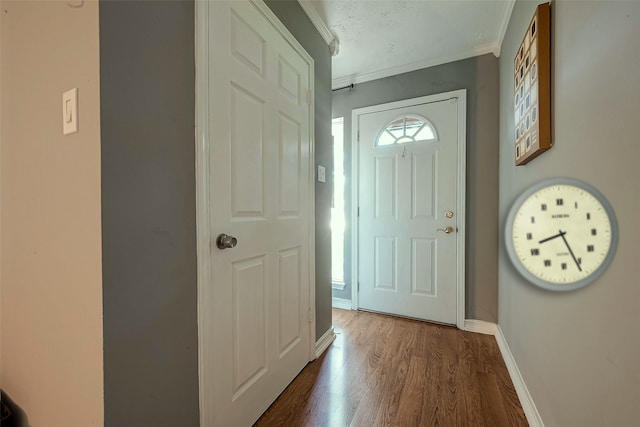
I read 8h26
